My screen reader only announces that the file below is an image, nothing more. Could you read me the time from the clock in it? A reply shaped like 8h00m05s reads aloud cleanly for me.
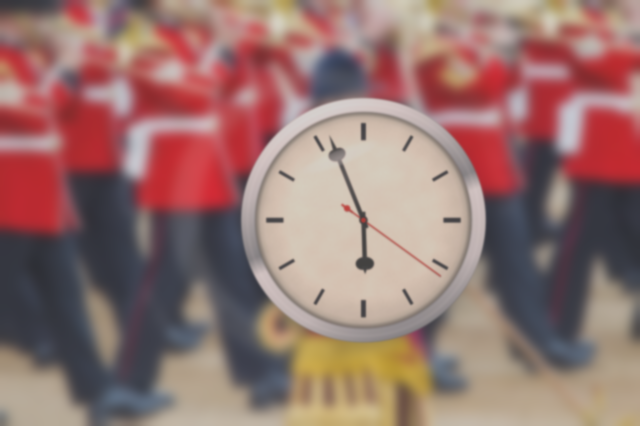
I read 5h56m21s
